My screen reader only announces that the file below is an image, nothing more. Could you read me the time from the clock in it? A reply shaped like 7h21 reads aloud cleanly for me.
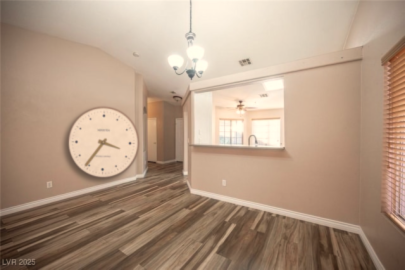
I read 3h36
